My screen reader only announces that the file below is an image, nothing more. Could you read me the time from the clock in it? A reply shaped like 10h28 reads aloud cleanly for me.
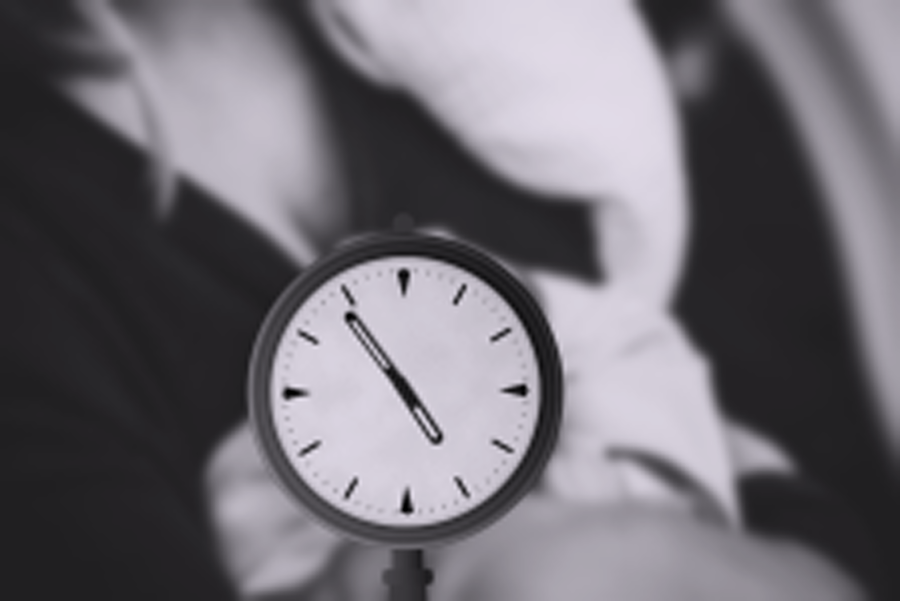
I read 4h54
